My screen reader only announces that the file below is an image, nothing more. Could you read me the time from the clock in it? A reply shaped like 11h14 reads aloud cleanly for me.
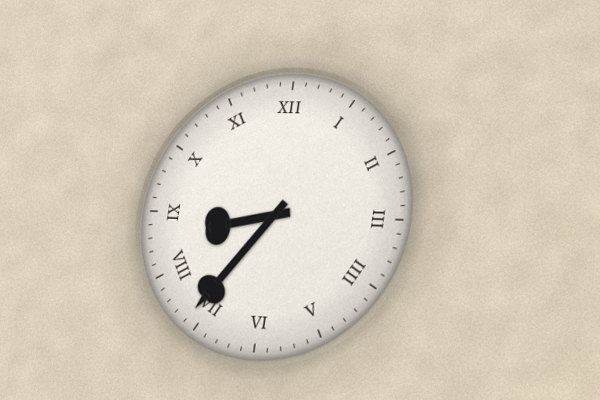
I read 8h36
